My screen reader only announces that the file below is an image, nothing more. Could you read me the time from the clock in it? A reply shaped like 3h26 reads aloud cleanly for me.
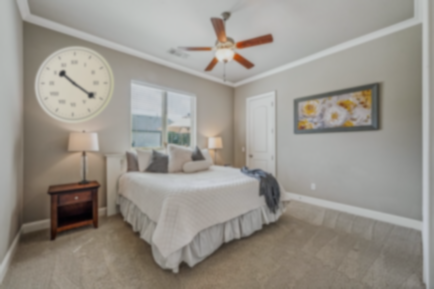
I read 10h21
